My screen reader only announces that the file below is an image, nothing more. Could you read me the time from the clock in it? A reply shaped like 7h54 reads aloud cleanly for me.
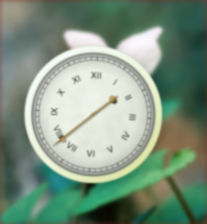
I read 1h38
